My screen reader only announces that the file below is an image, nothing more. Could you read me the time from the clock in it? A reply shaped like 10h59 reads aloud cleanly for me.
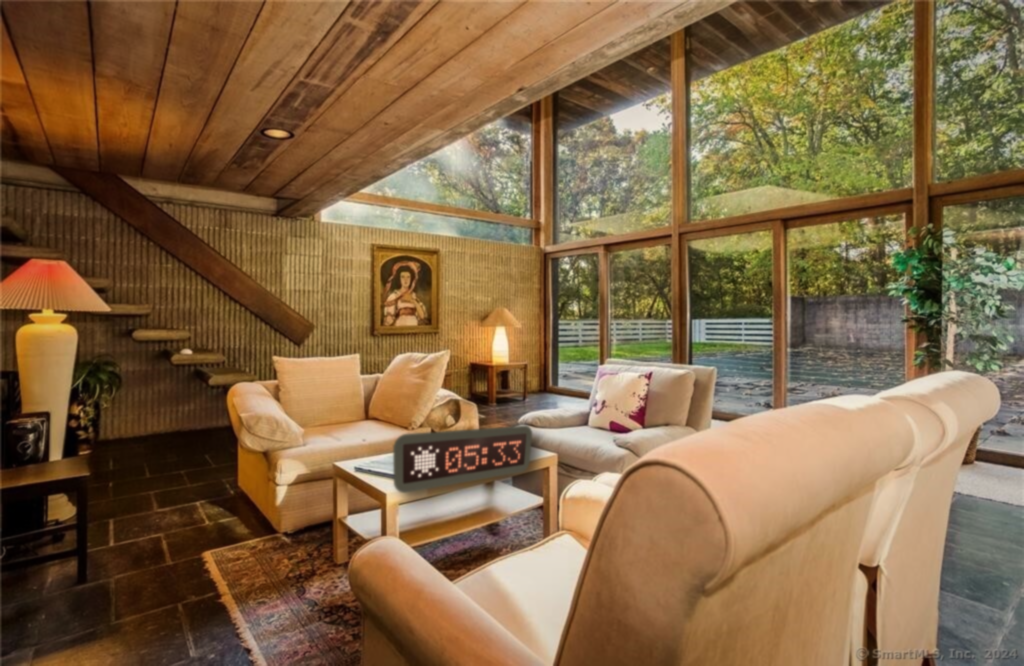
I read 5h33
